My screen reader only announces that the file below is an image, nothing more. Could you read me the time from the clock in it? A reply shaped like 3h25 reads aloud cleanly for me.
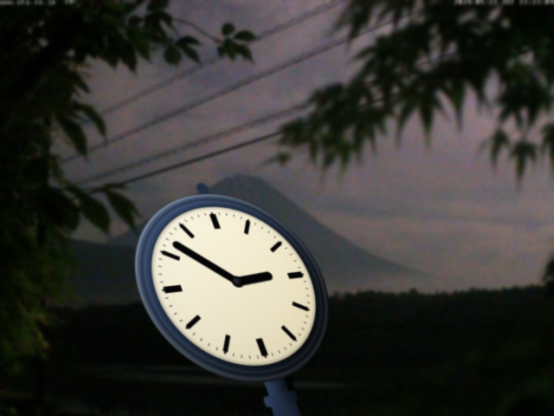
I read 2h52
